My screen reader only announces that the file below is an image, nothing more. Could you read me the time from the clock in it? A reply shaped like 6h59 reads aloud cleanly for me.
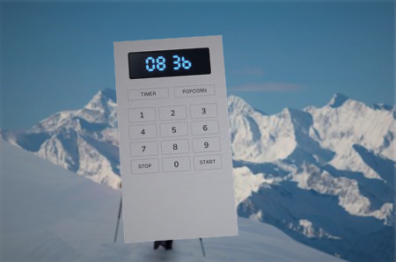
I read 8h36
